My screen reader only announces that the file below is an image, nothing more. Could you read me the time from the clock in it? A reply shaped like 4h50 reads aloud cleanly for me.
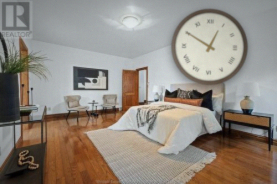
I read 12h50
